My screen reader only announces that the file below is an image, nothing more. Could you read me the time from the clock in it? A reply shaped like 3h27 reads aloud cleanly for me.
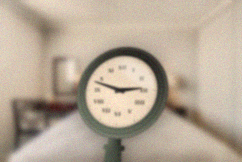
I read 2h48
